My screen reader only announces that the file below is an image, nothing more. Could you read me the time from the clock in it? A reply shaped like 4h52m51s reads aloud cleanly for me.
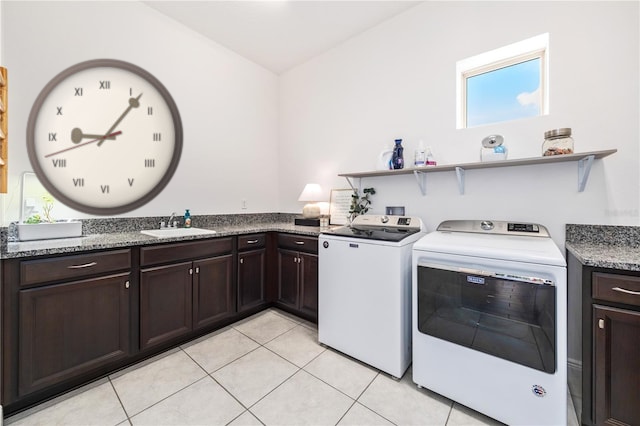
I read 9h06m42s
